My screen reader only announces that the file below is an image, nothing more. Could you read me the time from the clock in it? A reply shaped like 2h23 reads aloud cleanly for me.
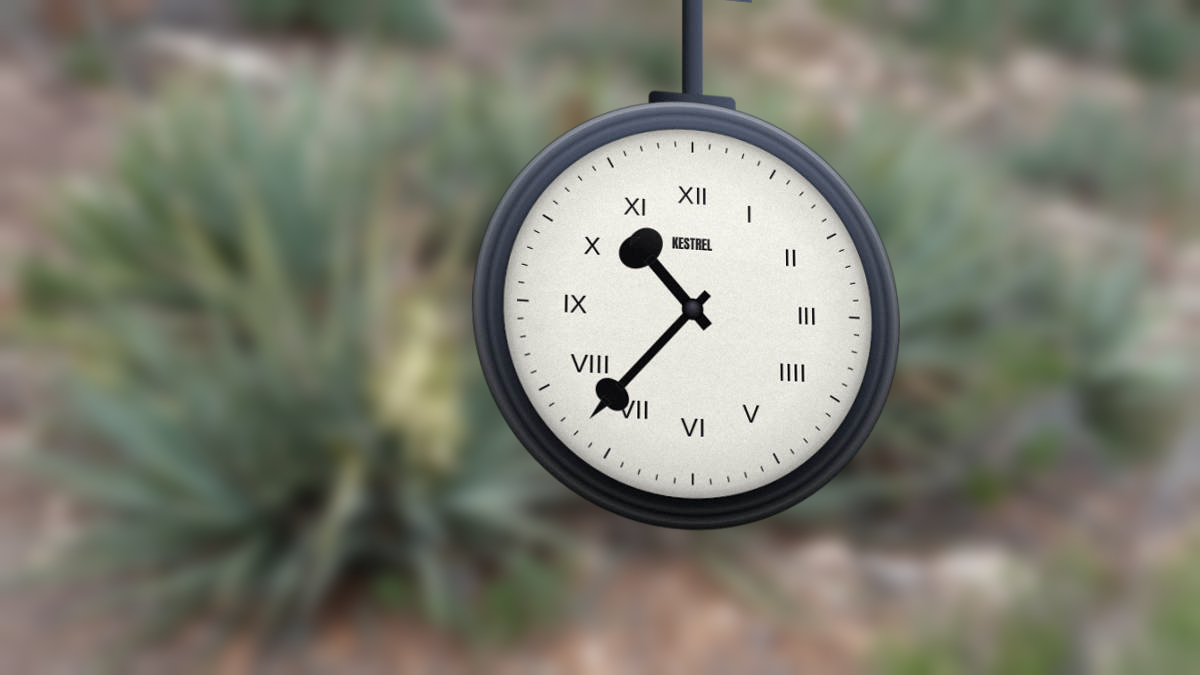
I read 10h37
